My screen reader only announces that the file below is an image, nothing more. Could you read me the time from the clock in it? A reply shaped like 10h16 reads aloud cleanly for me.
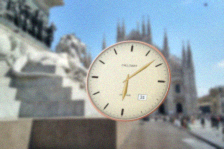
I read 6h08
